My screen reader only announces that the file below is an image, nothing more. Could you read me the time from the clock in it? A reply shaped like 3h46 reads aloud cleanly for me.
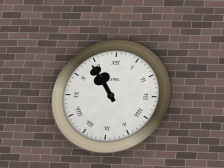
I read 10h54
